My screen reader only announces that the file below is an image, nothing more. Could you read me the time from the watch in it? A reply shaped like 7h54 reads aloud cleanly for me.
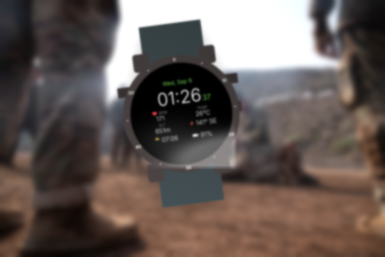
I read 1h26
